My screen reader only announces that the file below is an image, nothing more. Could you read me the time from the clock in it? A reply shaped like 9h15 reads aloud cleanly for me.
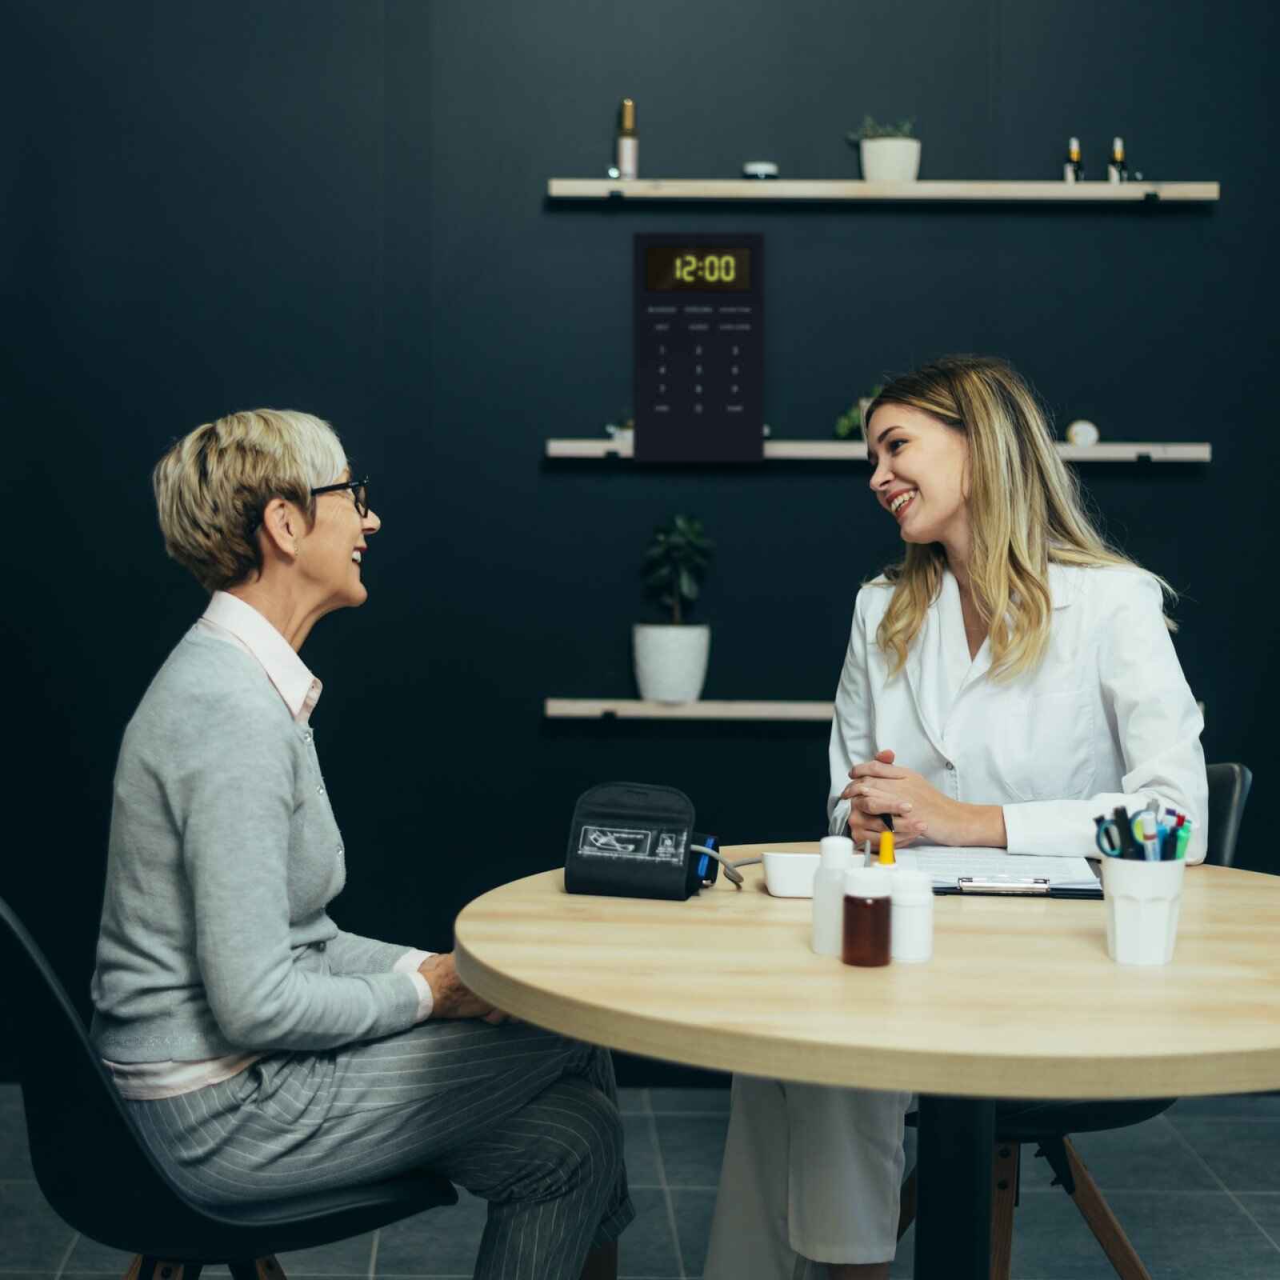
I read 12h00
